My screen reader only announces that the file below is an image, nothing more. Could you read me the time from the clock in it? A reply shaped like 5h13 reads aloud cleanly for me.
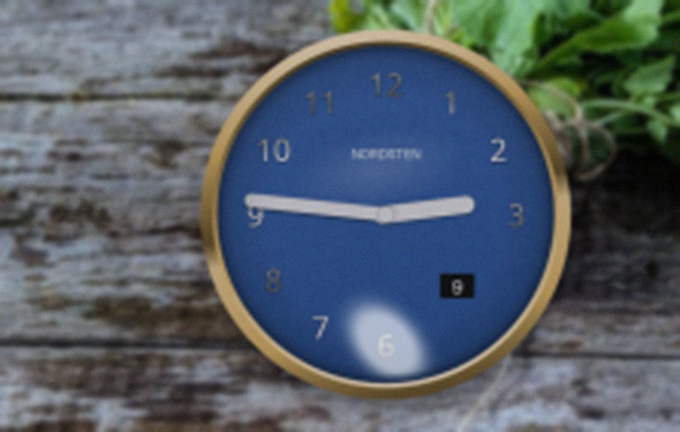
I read 2h46
